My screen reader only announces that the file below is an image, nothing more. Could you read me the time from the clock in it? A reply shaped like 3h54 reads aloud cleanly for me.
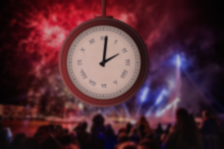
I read 2h01
